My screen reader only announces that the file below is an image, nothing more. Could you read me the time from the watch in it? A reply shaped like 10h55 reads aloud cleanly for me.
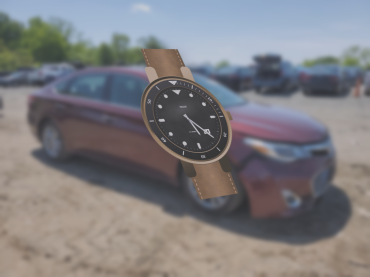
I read 5h23
